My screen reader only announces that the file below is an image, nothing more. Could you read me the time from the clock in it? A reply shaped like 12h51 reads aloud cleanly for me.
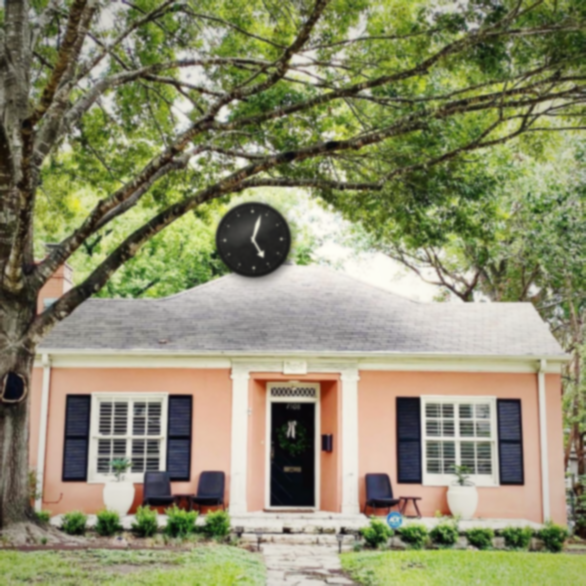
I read 5h03
